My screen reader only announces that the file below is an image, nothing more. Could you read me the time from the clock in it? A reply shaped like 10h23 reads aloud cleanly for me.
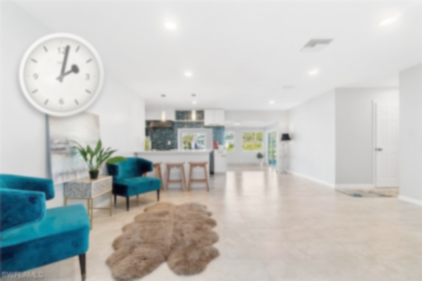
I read 2h02
